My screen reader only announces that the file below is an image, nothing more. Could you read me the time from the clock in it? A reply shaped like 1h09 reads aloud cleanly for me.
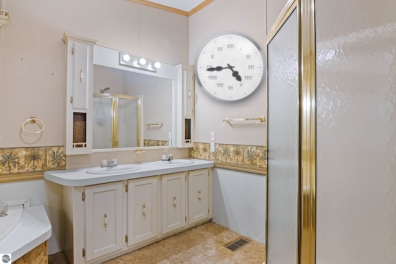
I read 4h44
